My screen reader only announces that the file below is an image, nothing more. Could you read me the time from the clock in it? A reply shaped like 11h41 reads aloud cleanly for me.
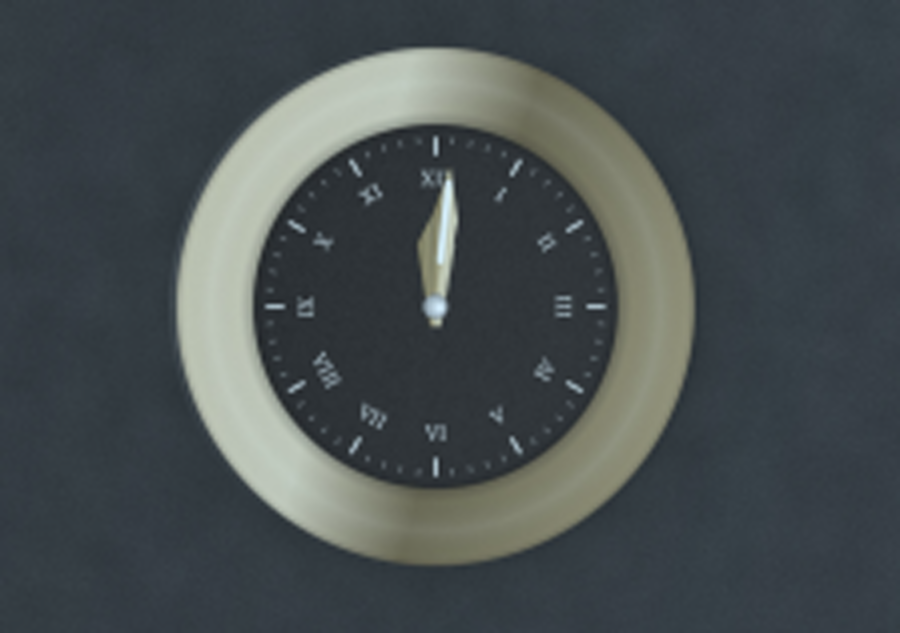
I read 12h01
